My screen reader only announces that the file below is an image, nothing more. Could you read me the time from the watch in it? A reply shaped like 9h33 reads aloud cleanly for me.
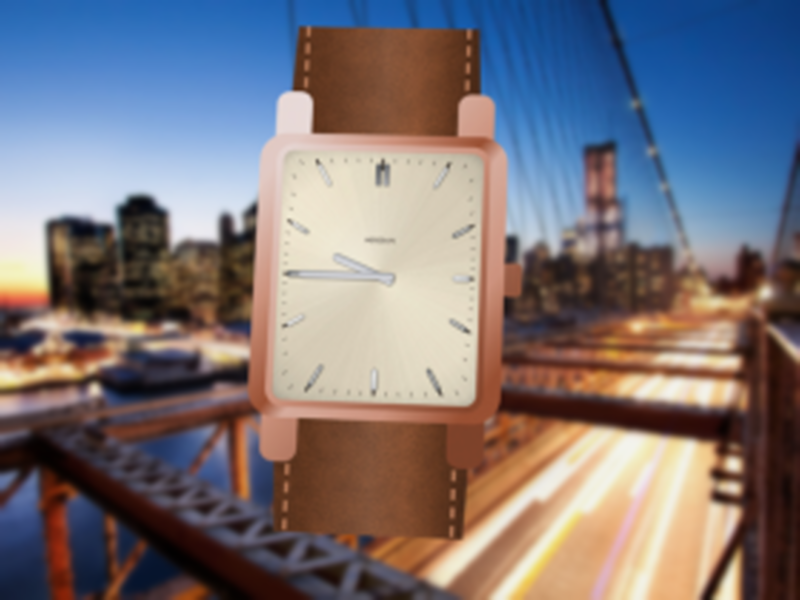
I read 9h45
